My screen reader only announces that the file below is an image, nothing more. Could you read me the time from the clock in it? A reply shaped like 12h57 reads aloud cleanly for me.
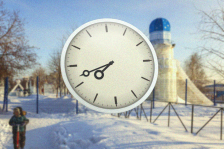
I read 7h42
